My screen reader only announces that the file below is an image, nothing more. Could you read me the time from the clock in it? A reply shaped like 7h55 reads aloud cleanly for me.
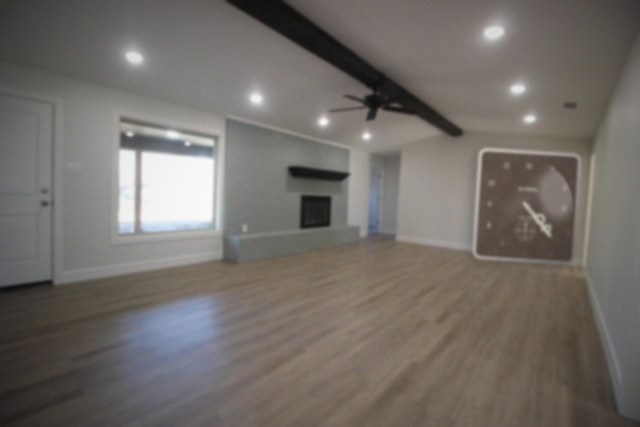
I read 4h23
